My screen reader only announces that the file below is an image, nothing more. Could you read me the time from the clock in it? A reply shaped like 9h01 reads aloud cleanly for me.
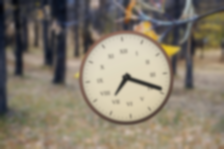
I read 7h19
